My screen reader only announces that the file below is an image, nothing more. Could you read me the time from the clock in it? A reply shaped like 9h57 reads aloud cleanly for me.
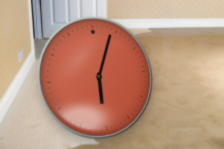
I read 6h04
